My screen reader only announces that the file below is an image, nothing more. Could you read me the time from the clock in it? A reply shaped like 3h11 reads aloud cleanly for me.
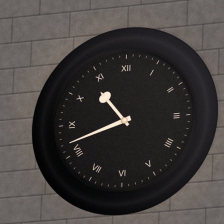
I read 10h42
